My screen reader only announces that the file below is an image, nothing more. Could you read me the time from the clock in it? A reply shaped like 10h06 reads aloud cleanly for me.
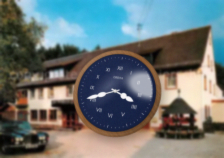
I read 3h41
